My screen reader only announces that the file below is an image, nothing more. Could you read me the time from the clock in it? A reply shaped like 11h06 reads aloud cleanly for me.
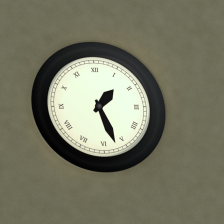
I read 1h27
